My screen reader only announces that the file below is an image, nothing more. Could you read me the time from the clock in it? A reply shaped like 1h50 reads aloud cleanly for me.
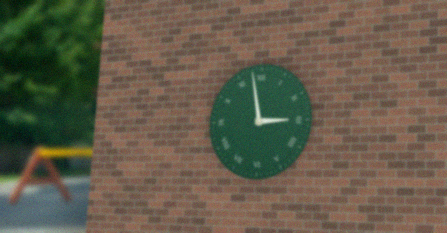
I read 2h58
